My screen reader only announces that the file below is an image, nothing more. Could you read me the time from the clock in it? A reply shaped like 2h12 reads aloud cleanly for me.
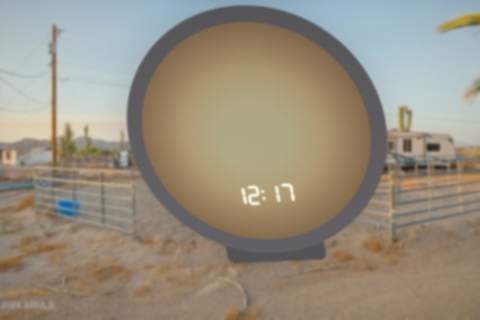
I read 12h17
